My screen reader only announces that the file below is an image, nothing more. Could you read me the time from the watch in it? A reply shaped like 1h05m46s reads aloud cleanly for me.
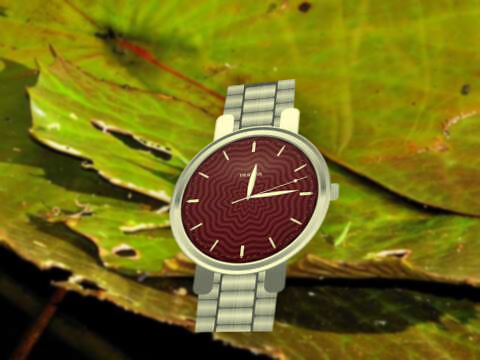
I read 12h14m12s
